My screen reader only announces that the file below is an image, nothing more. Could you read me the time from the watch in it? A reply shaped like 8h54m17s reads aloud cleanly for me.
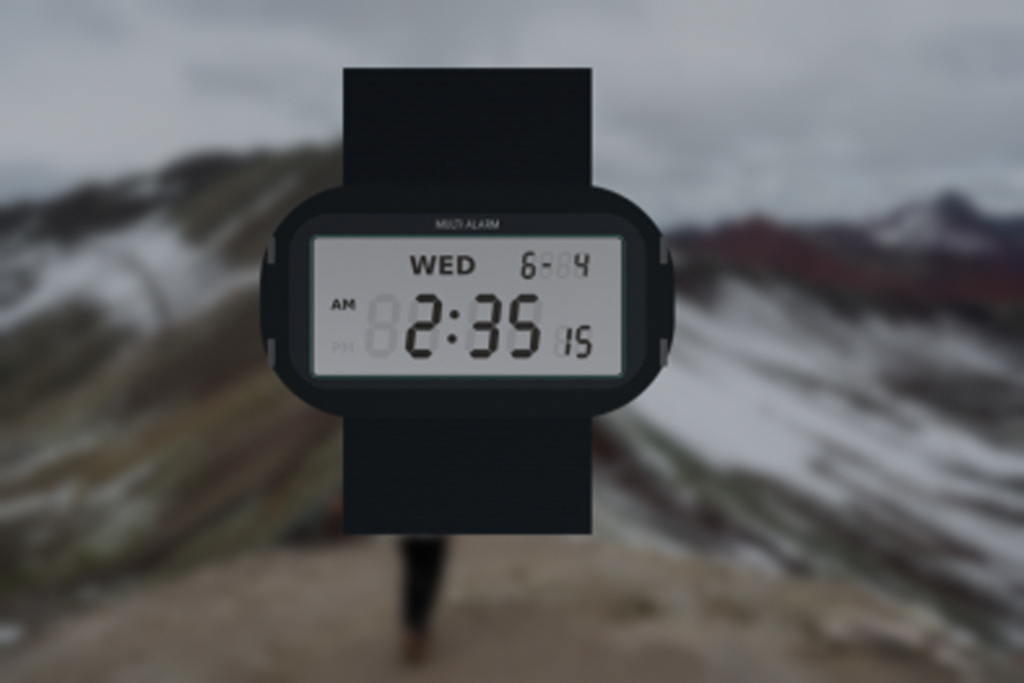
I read 2h35m15s
